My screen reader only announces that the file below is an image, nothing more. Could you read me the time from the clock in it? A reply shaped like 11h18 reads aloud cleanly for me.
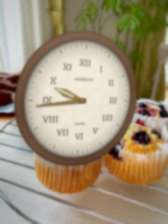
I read 9h44
